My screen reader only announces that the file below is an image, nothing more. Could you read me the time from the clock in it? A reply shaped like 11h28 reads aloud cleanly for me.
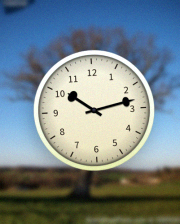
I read 10h13
